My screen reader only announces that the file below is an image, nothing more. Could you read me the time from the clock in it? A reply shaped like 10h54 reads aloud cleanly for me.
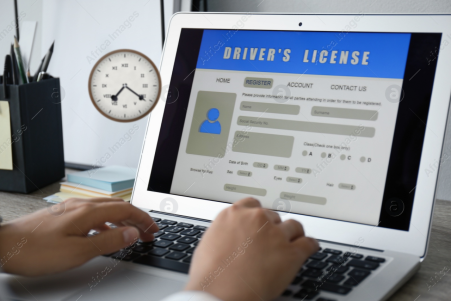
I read 7h21
